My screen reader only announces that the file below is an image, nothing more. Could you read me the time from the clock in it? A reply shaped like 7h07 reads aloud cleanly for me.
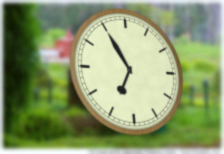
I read 6h55
